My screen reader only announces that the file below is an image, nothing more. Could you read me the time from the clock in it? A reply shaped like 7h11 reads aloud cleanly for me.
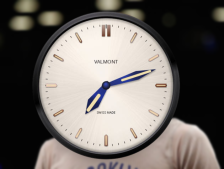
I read 7h12
